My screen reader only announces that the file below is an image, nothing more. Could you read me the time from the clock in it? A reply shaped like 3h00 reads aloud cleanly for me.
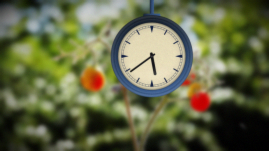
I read 5h39
